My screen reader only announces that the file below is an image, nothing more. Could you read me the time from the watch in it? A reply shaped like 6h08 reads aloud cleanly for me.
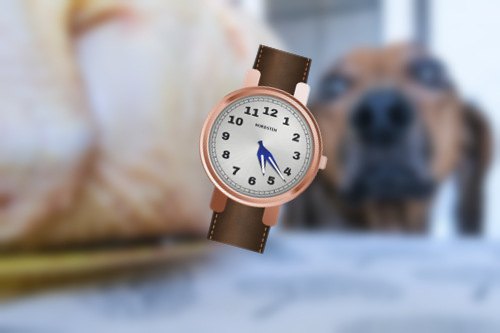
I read 5h22
